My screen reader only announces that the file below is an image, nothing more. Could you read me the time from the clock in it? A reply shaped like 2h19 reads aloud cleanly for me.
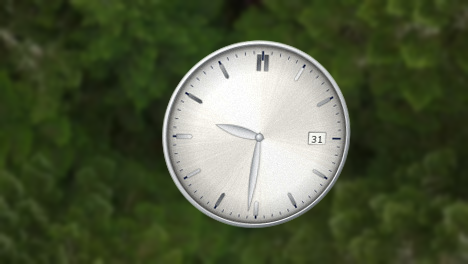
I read 9h31
